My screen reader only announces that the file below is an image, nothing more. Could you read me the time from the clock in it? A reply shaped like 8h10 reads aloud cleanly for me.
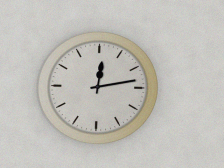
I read 12h13
